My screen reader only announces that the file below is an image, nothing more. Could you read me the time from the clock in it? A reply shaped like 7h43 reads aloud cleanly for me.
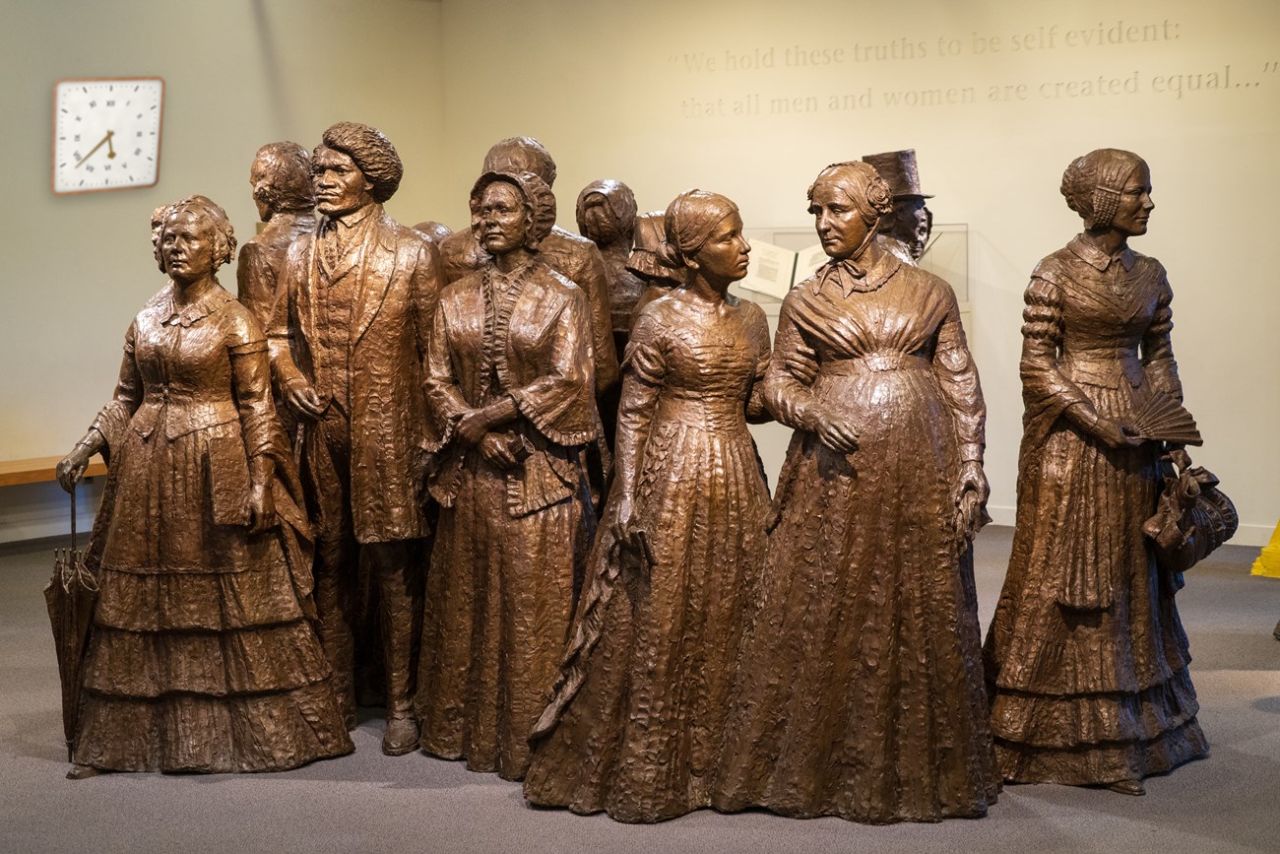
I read 5h38
